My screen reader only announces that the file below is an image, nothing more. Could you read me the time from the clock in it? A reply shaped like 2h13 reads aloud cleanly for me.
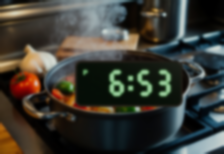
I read 6h53
